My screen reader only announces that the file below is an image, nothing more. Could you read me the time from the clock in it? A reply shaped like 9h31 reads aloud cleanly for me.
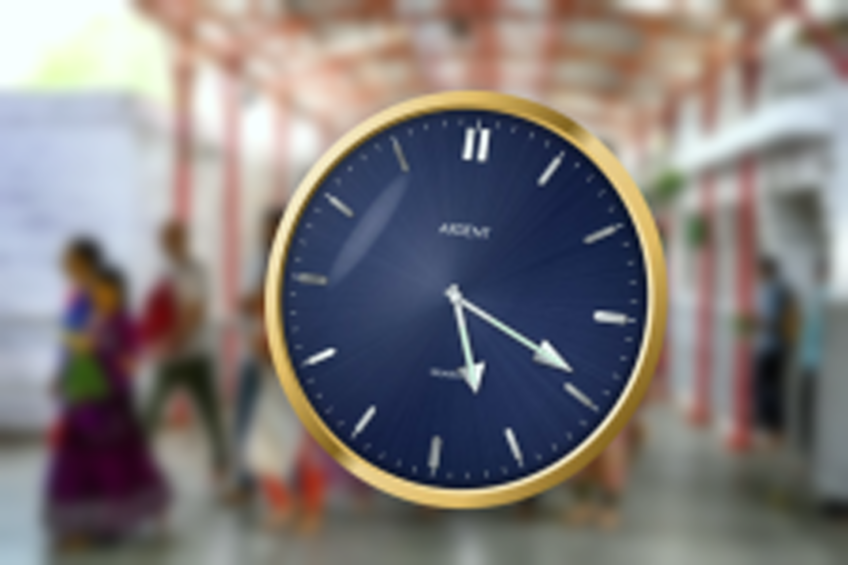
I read 5h19
